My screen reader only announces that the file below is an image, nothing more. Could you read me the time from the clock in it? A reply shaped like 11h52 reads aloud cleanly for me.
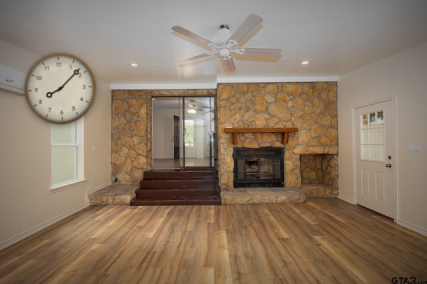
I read 8h08
